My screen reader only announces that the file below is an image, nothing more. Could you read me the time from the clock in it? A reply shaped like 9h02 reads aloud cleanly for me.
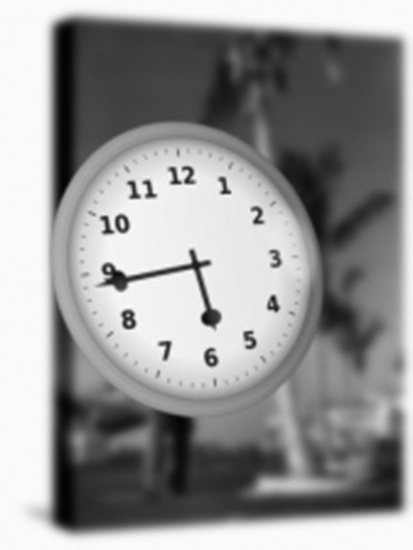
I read 5h44
